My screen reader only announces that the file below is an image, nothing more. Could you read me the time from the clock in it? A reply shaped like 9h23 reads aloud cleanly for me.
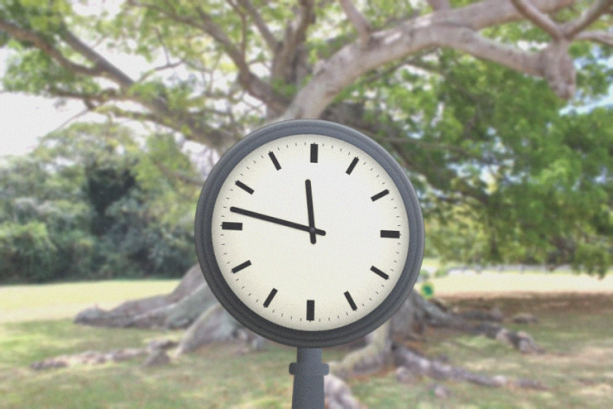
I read 11h47
